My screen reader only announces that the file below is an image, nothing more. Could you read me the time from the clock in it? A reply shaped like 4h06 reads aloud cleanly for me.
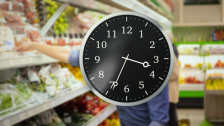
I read 3h34
